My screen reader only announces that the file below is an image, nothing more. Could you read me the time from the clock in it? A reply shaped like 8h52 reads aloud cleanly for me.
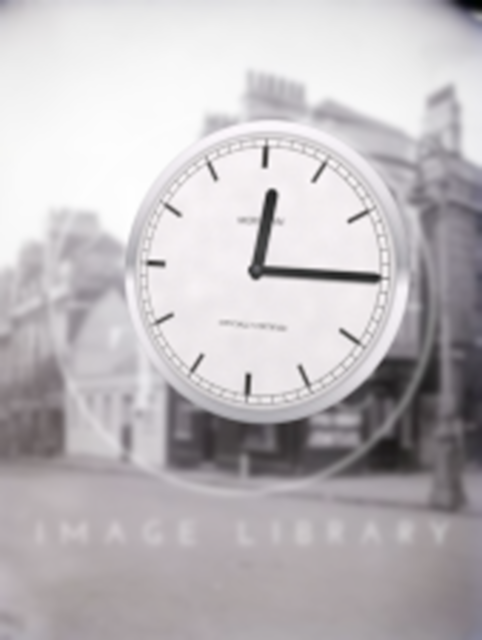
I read 12h15
